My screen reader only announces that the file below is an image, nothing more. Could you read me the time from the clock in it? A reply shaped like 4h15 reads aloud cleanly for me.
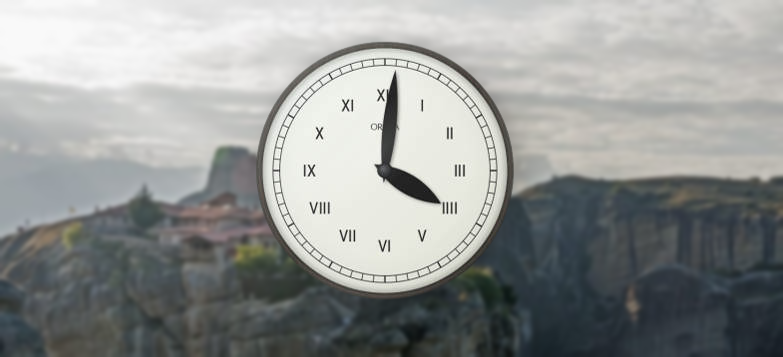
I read 4h01
